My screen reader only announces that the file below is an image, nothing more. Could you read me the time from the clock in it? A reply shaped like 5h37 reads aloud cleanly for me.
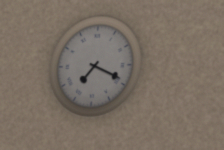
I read 7h19
